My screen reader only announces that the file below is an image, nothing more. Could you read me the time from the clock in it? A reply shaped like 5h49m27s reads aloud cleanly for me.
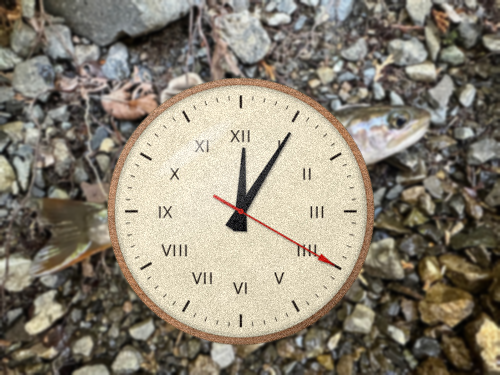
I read 12h05m20s
